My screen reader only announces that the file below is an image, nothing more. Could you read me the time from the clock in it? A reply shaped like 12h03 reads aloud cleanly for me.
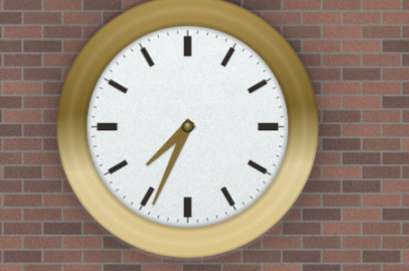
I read 7h34
